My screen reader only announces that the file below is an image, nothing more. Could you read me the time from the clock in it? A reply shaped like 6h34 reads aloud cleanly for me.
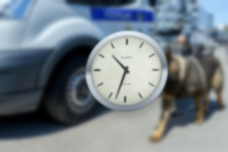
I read 10h33
